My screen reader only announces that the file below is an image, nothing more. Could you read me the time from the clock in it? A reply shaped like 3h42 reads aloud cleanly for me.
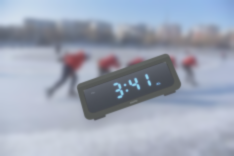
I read 3h41
